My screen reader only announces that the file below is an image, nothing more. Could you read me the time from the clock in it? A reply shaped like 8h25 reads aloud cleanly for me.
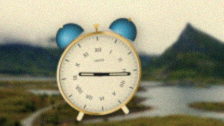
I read 9h16
